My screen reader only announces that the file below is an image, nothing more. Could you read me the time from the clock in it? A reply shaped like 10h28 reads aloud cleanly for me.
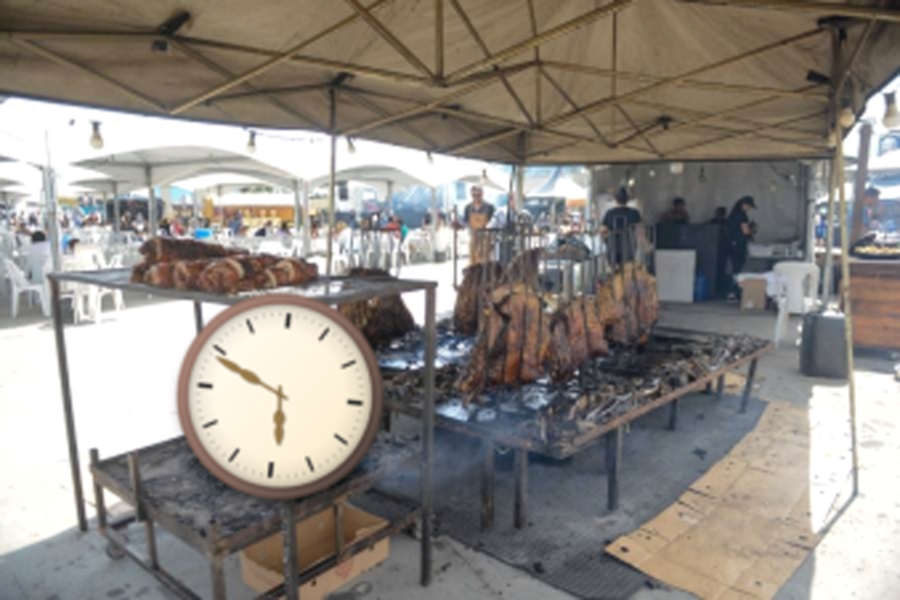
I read 5h49
